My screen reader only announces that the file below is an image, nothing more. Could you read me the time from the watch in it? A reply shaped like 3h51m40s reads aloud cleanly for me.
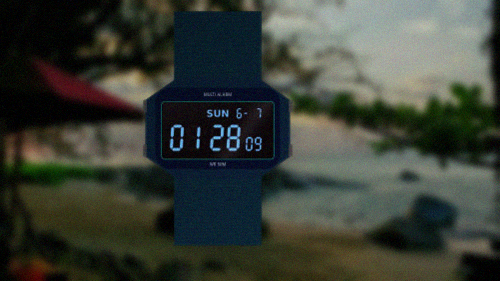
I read 1h28m09s
